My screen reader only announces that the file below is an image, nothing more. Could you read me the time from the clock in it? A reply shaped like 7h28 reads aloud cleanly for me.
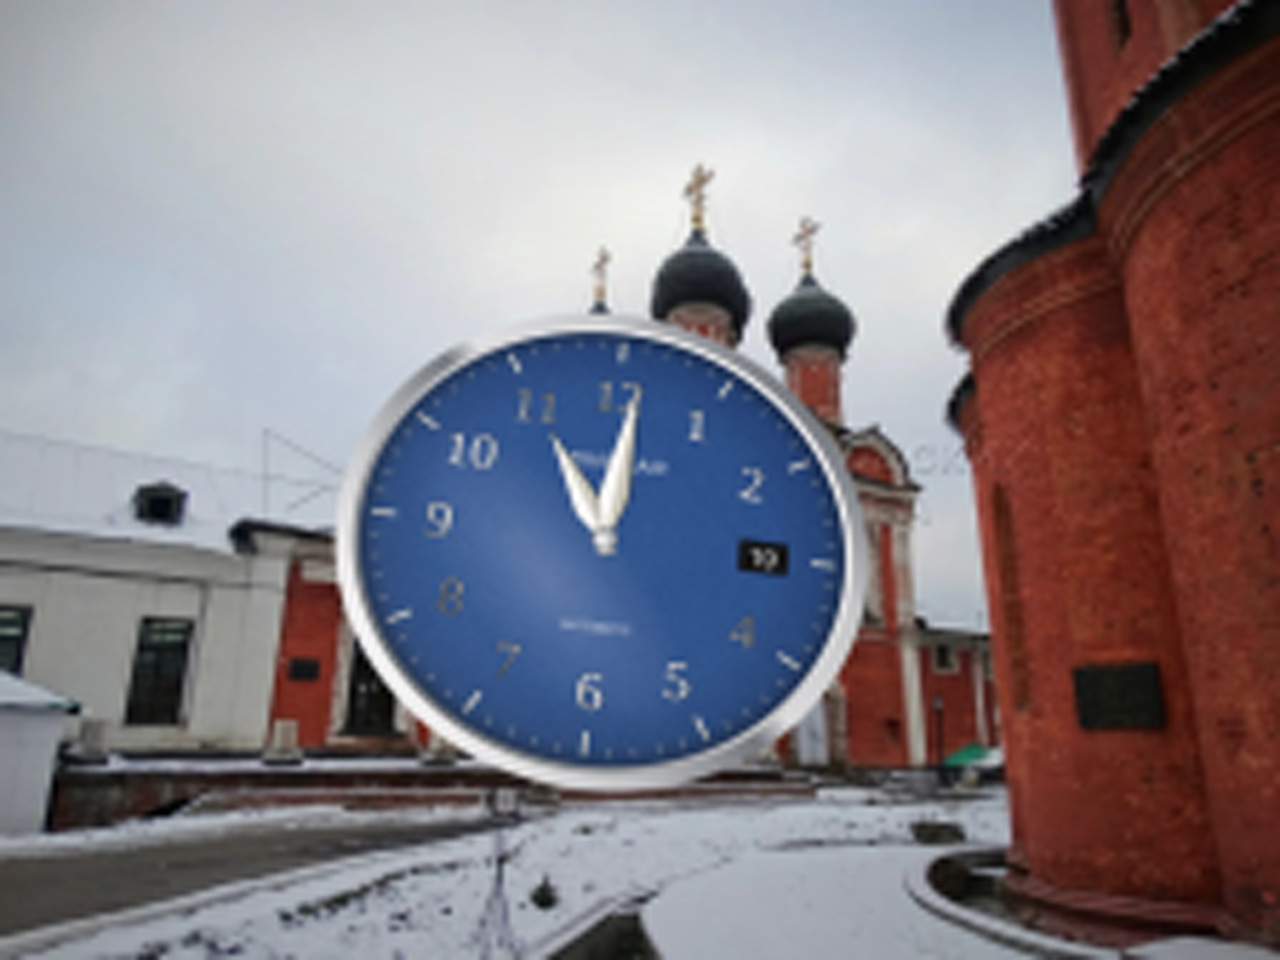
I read 11h01
